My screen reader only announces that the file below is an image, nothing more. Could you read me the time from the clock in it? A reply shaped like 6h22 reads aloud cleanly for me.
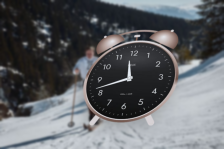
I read 11h42
